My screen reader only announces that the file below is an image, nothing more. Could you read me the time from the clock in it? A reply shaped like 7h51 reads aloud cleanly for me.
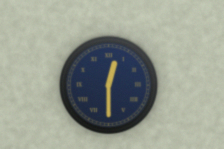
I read 12h30
